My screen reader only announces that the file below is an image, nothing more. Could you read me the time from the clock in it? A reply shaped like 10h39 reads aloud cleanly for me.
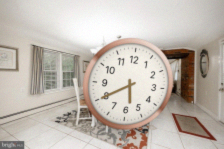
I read 5h40
